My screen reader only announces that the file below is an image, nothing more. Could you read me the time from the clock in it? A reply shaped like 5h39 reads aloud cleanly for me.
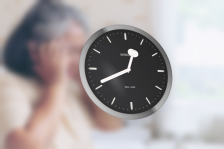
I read 12h41
